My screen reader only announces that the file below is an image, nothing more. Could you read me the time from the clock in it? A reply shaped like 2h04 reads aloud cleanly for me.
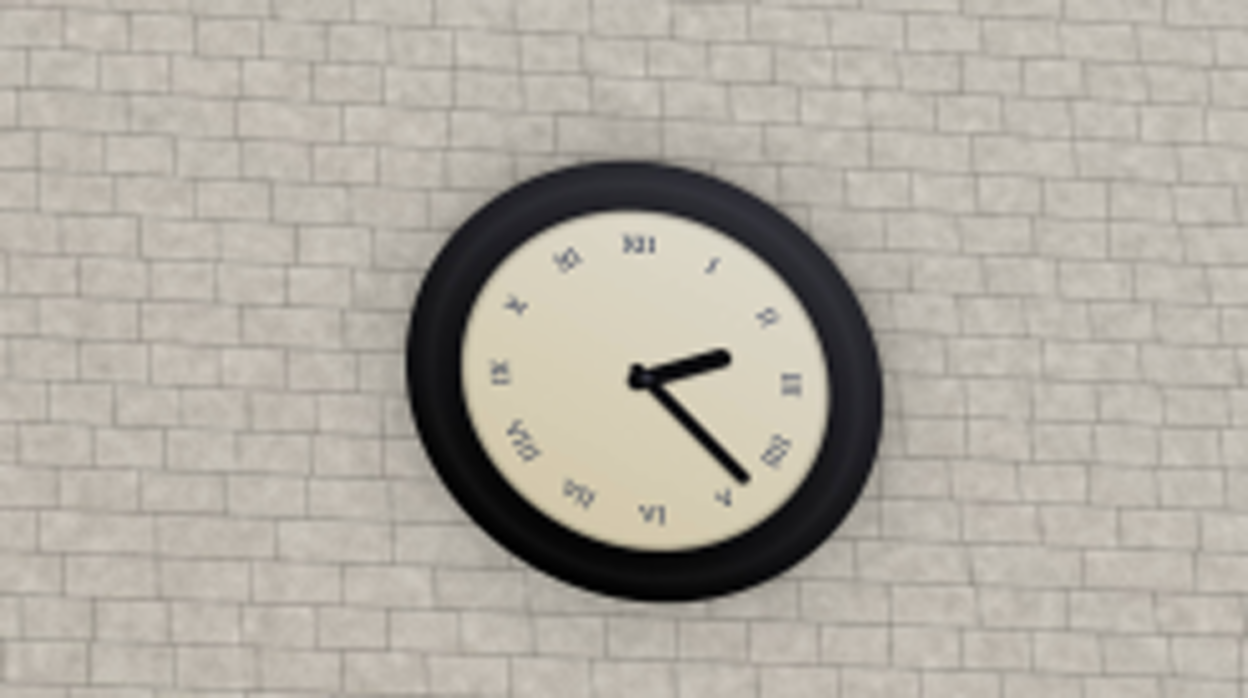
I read 2h23
